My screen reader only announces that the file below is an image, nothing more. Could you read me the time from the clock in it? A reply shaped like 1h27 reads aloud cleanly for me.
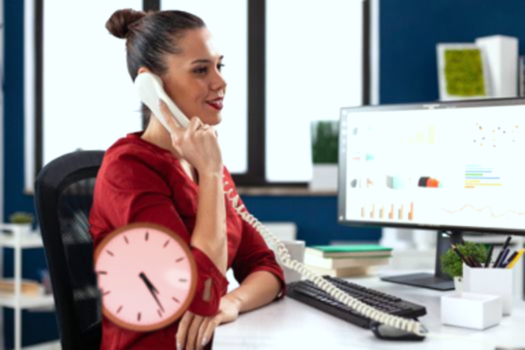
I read 4h24
